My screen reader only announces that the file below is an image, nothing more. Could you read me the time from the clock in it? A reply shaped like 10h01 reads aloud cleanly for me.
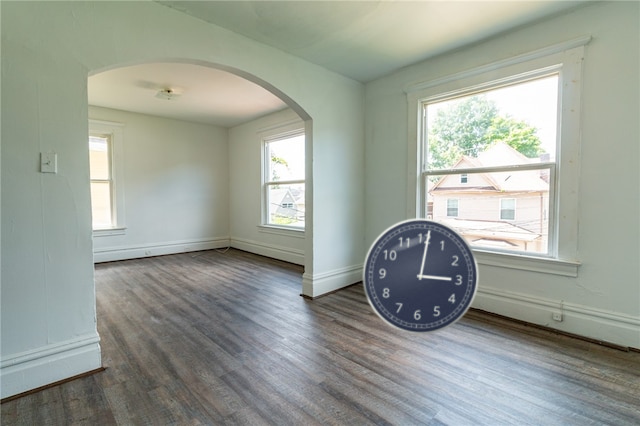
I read 3h01
